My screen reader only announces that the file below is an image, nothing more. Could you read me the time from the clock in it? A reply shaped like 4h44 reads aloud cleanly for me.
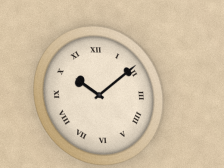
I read 10h09
